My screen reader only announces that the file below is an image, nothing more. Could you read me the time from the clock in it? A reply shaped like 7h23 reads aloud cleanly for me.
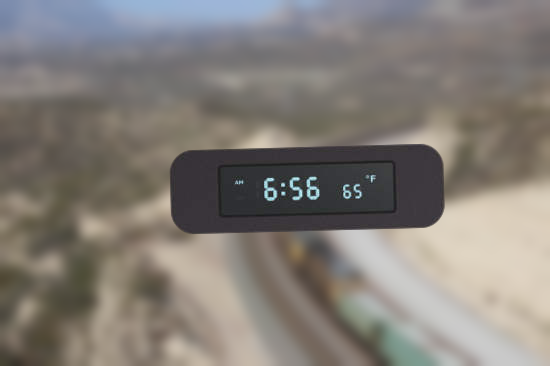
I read 6h56
